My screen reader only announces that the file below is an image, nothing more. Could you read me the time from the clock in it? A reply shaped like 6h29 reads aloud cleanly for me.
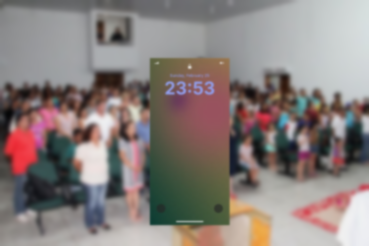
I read 23h53
